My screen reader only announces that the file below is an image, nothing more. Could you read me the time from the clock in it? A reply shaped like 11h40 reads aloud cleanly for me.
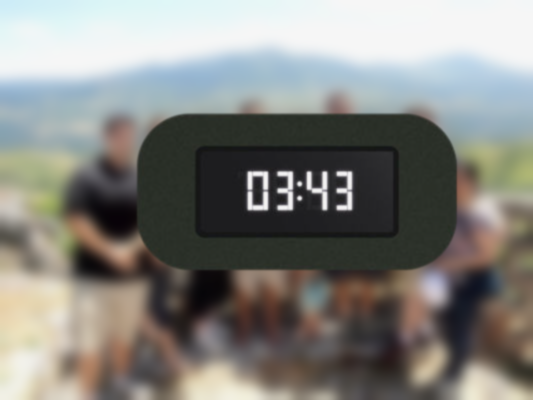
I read 3h43
